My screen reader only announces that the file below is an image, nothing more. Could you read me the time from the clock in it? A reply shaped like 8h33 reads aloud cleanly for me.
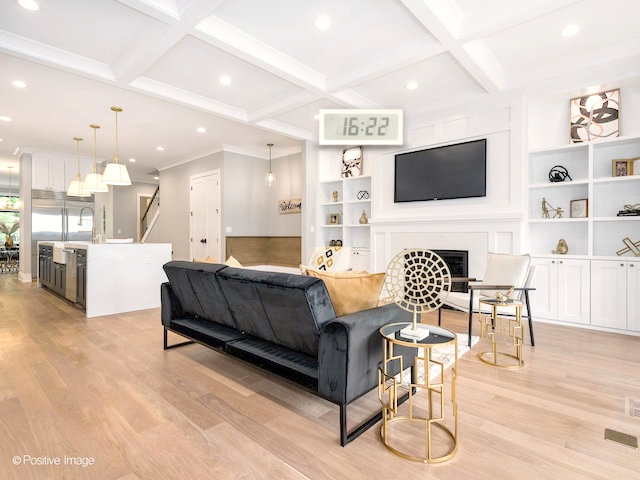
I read 16h22
